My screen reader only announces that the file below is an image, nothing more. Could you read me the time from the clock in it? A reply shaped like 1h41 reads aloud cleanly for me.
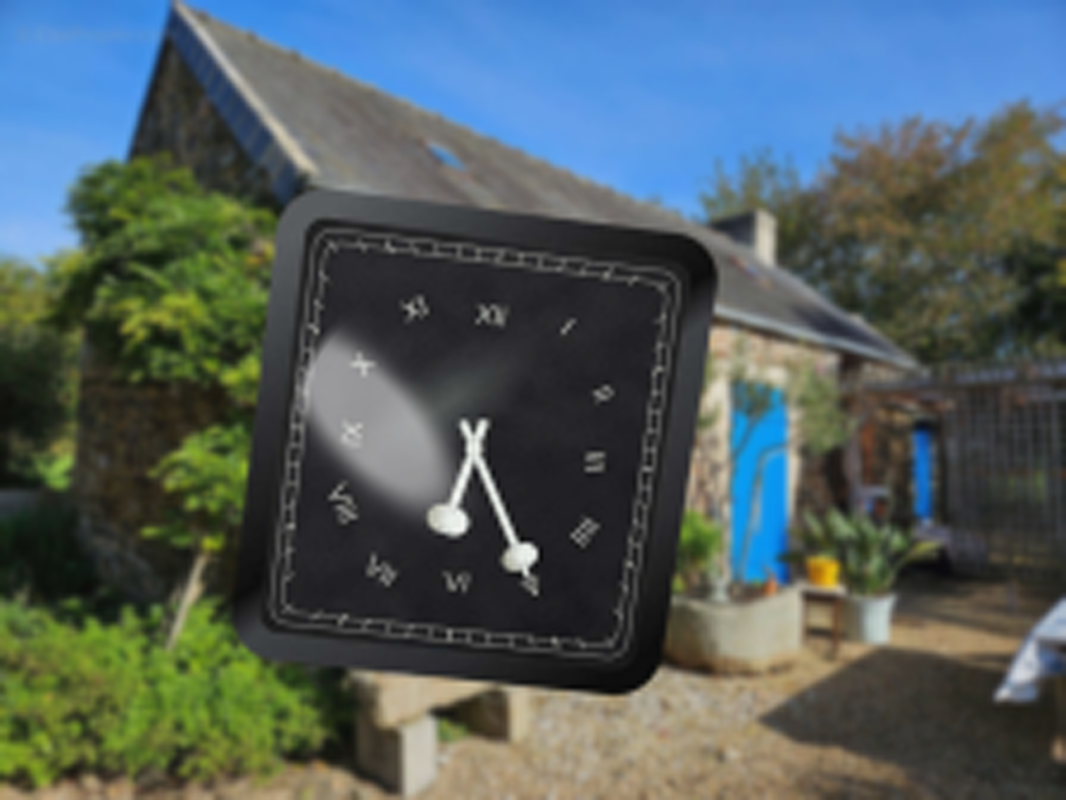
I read 6h25
